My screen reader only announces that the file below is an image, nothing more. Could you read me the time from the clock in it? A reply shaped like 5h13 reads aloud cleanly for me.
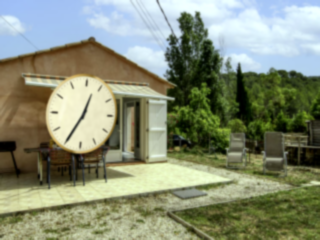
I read 12h35
